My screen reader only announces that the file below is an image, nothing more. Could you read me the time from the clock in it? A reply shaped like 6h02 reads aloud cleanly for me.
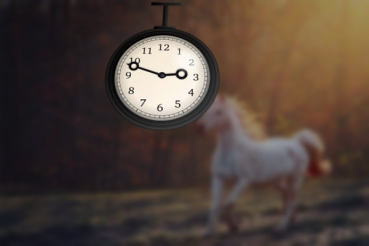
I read 2h48
